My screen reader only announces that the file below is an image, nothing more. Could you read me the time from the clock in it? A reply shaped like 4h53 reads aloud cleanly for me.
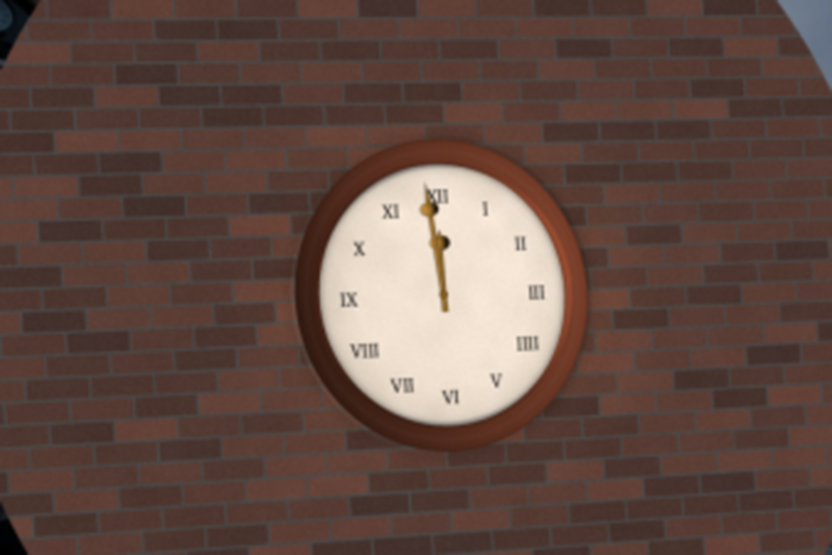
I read 11h59
